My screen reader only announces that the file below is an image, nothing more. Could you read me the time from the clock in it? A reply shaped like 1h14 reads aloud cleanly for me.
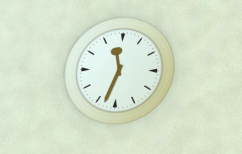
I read 11h33
